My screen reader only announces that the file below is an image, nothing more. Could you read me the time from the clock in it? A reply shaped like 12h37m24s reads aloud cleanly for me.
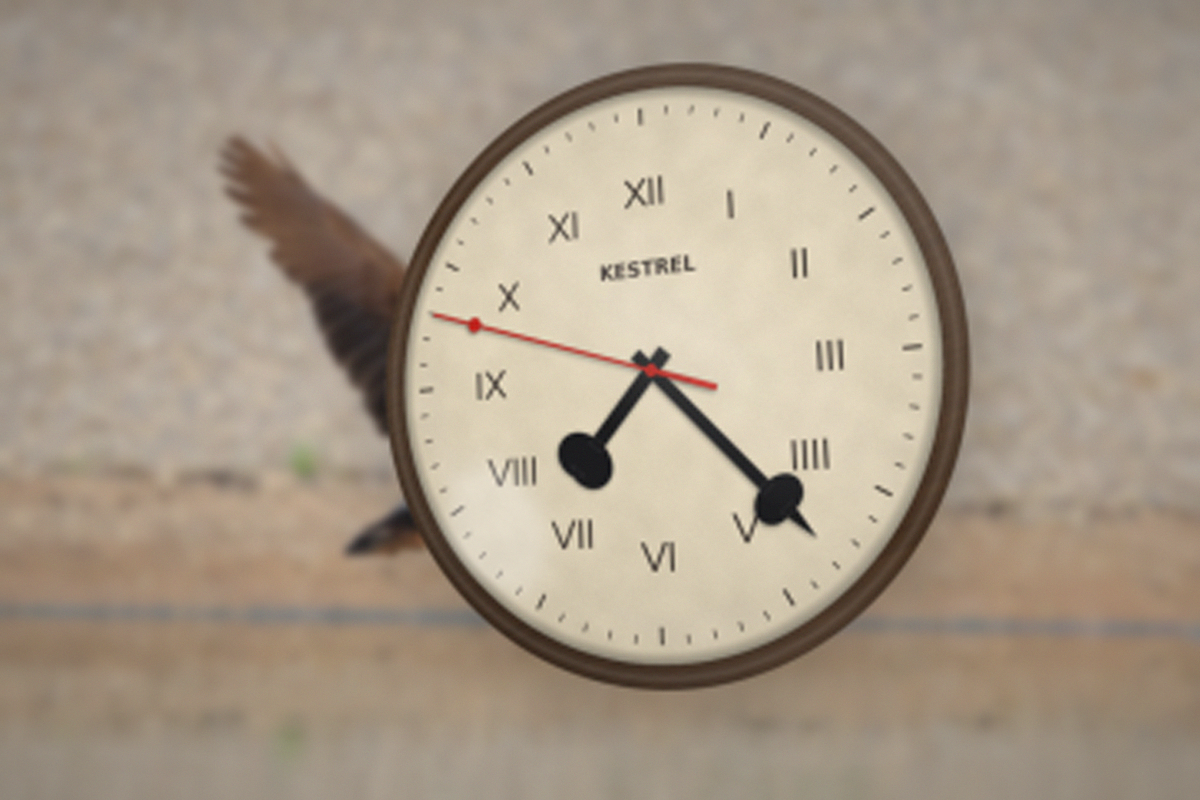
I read 7h22m48s
